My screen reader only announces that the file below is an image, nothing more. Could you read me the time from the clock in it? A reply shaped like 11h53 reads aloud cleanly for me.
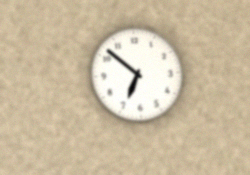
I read 6h52
